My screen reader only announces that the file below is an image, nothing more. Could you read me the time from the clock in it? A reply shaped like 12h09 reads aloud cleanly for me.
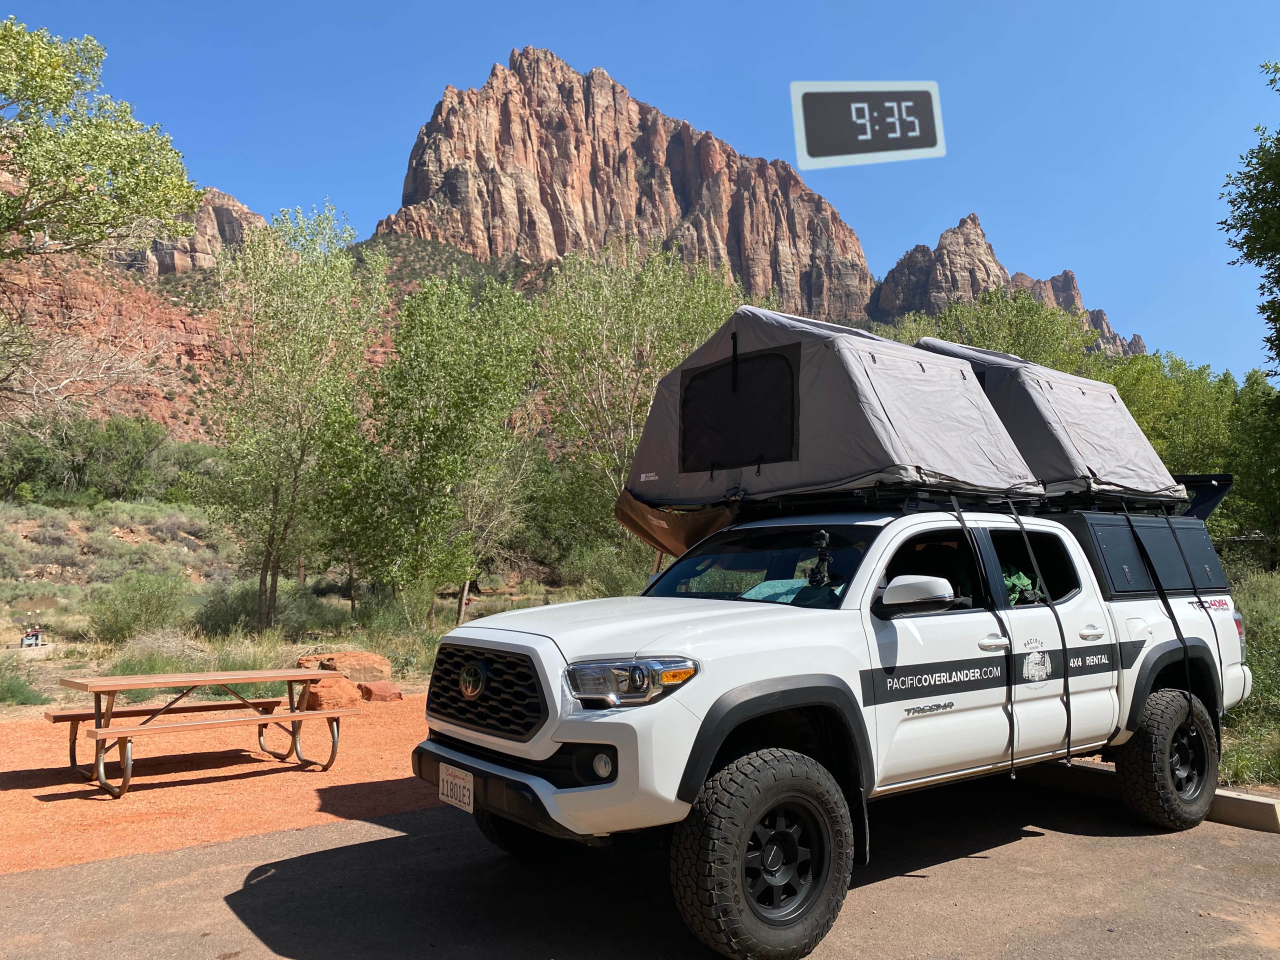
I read 9h35
